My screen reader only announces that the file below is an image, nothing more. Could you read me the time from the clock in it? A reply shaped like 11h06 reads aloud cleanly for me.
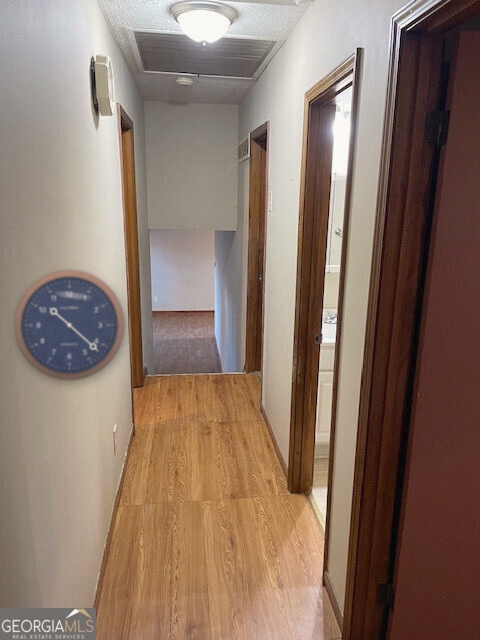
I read 10h22
